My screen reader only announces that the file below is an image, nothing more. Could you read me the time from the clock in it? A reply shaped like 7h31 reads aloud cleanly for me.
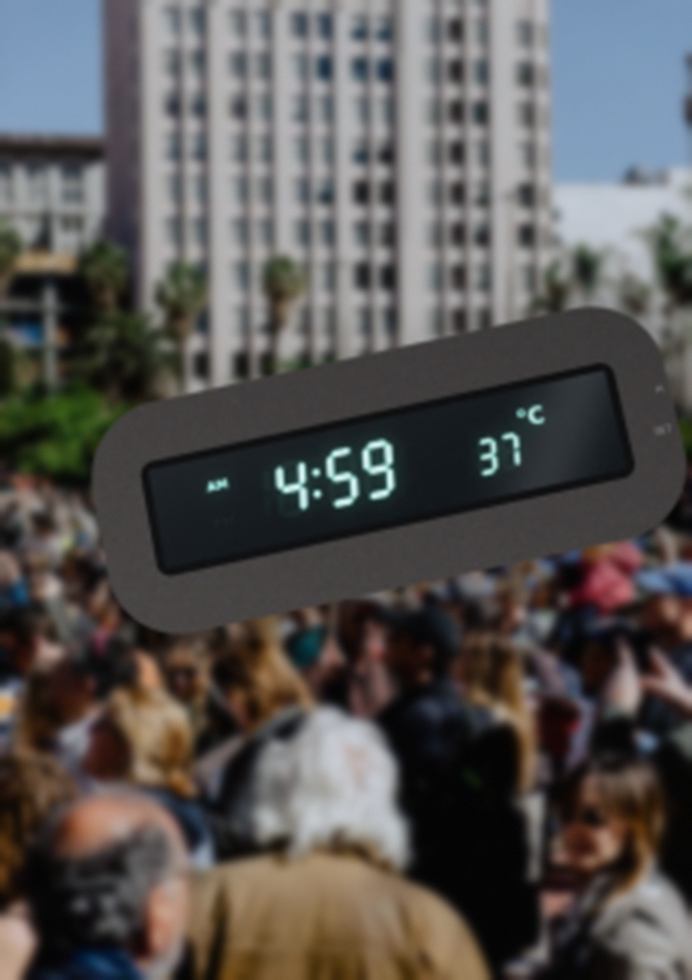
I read 4h59
